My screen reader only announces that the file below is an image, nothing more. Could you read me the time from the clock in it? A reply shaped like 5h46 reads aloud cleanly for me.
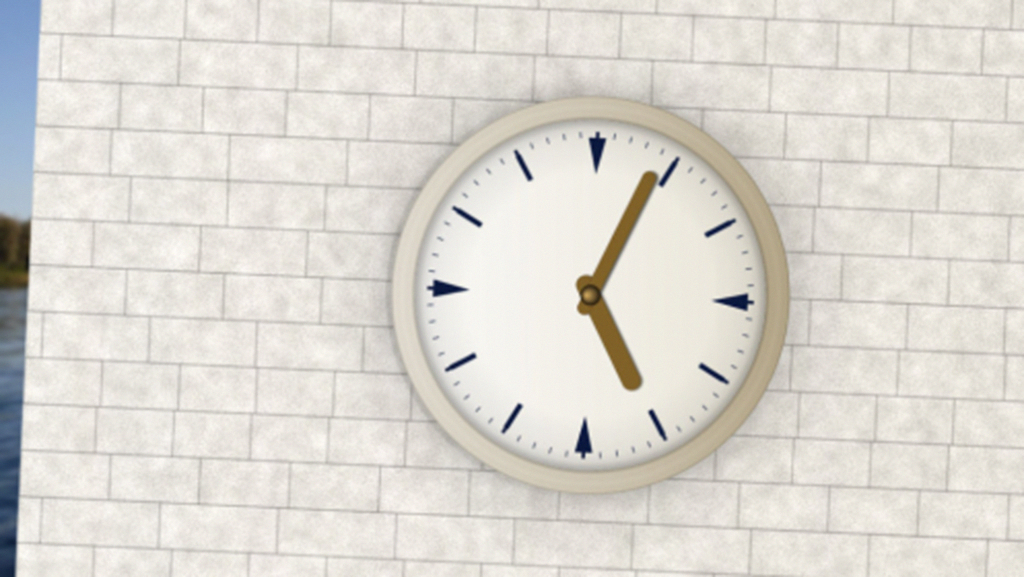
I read 5h04
